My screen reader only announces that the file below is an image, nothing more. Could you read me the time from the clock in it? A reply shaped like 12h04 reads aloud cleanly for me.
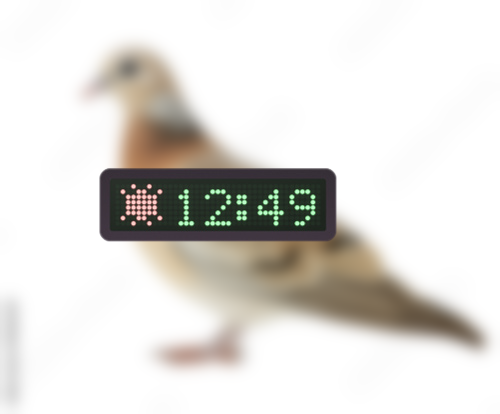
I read 12h49
